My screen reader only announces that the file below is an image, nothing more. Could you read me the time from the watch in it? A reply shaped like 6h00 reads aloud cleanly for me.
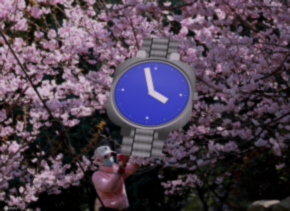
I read 3h57
